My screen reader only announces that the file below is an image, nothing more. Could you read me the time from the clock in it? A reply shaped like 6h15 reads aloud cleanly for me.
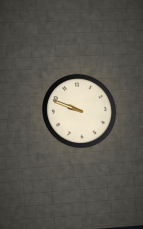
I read 9h49
